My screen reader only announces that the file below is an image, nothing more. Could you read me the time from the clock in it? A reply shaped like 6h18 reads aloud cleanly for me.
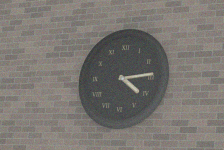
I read 4h14
